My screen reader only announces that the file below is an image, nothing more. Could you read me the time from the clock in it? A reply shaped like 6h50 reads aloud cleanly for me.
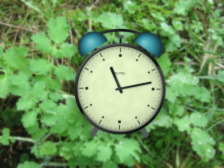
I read 11h13
